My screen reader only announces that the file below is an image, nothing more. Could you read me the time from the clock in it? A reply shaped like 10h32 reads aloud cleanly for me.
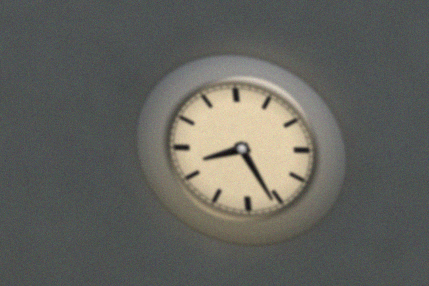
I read 8h26
